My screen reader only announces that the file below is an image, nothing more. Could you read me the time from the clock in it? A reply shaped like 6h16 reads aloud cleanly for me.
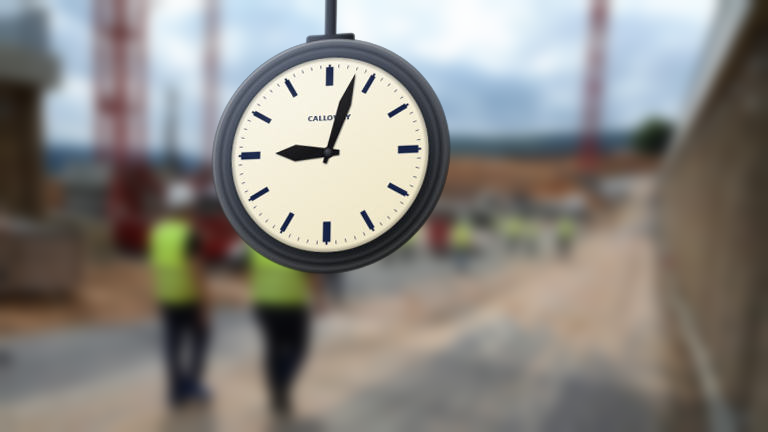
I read 9h03
